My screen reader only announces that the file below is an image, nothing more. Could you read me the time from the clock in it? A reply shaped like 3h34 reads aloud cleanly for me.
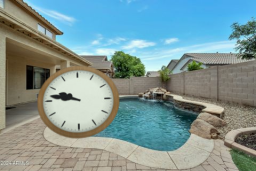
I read 9h47
